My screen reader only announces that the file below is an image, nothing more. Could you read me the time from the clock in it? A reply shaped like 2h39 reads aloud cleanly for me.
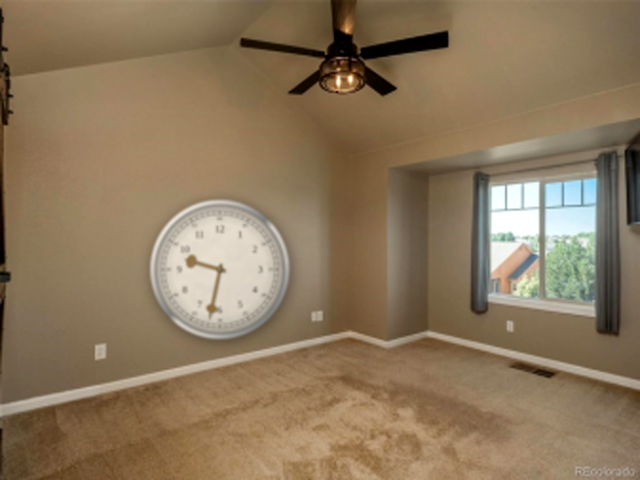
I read 9h32
